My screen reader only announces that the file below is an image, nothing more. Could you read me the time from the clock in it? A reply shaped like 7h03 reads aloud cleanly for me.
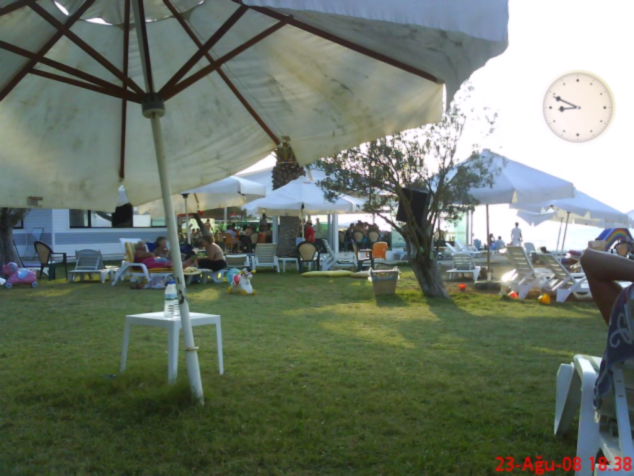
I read 8h49
